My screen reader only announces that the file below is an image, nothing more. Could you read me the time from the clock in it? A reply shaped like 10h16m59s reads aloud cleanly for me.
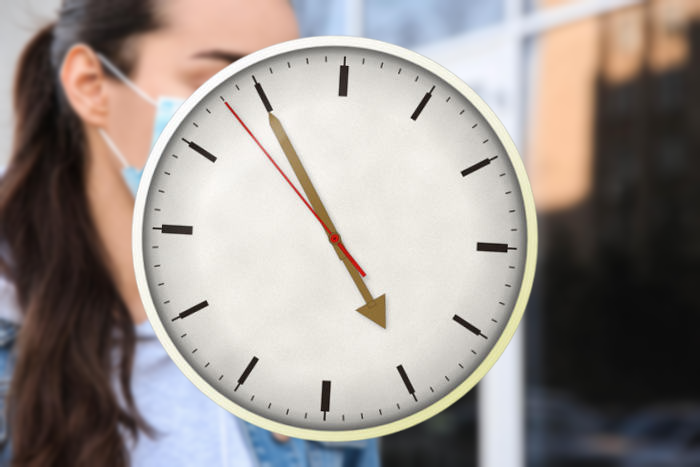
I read 4h54m53s
